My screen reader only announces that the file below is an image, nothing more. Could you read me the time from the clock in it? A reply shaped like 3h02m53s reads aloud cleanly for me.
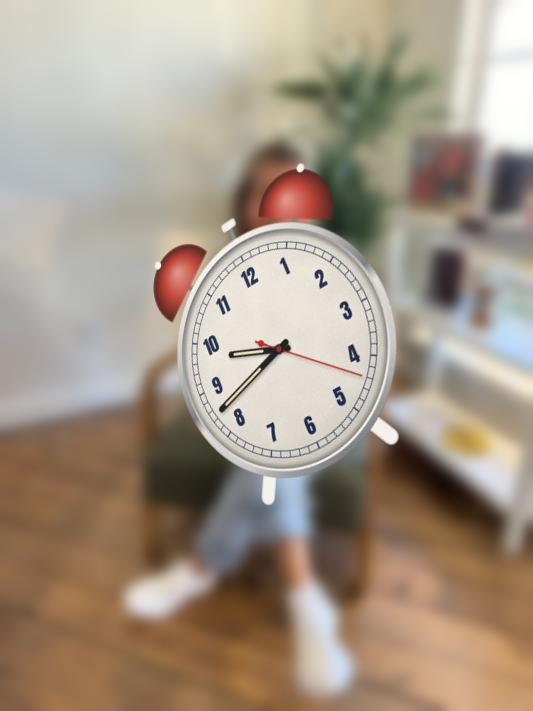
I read 9h42m22s
